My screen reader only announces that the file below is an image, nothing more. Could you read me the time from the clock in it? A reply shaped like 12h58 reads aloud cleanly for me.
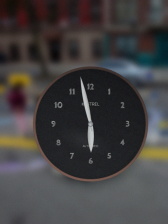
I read 5h58
